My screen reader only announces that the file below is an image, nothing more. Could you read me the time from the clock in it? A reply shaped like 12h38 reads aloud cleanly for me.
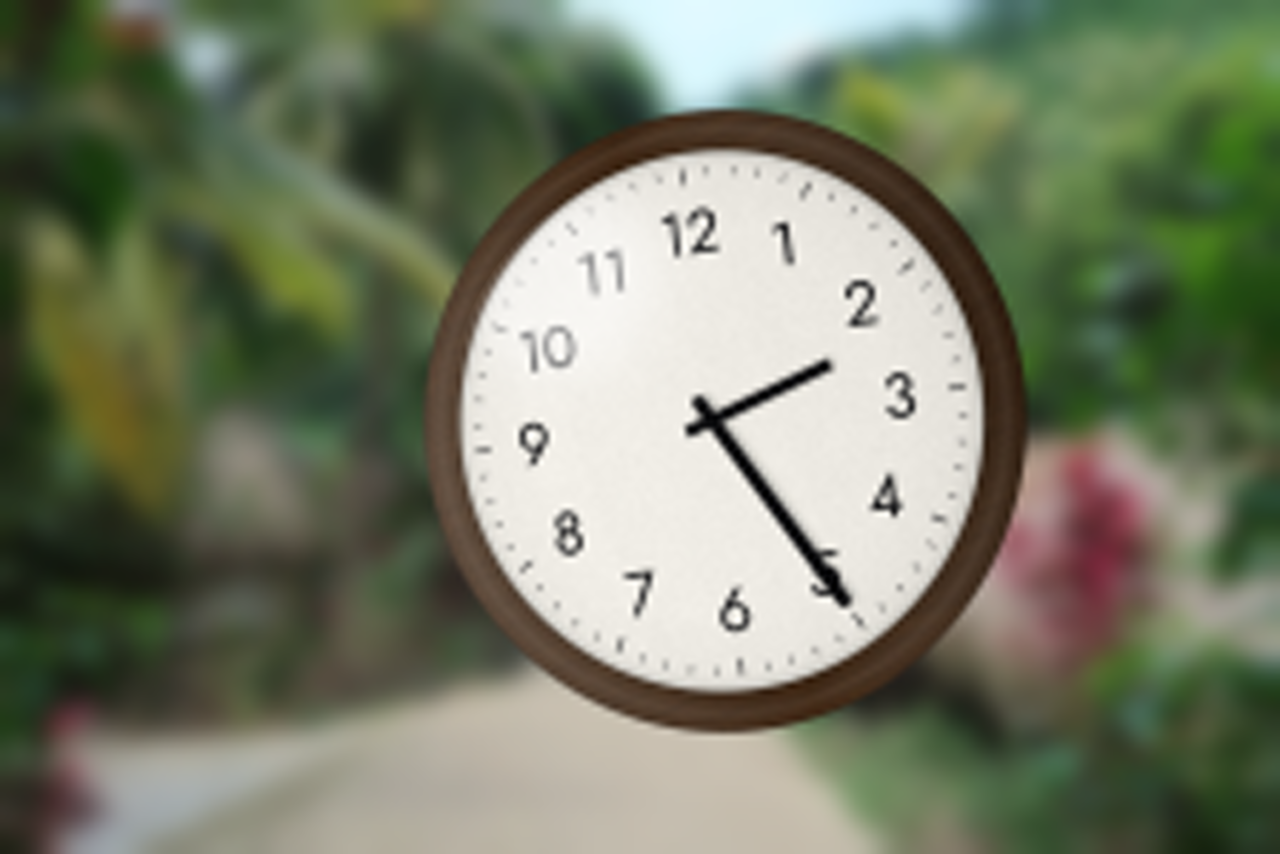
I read 2h25
